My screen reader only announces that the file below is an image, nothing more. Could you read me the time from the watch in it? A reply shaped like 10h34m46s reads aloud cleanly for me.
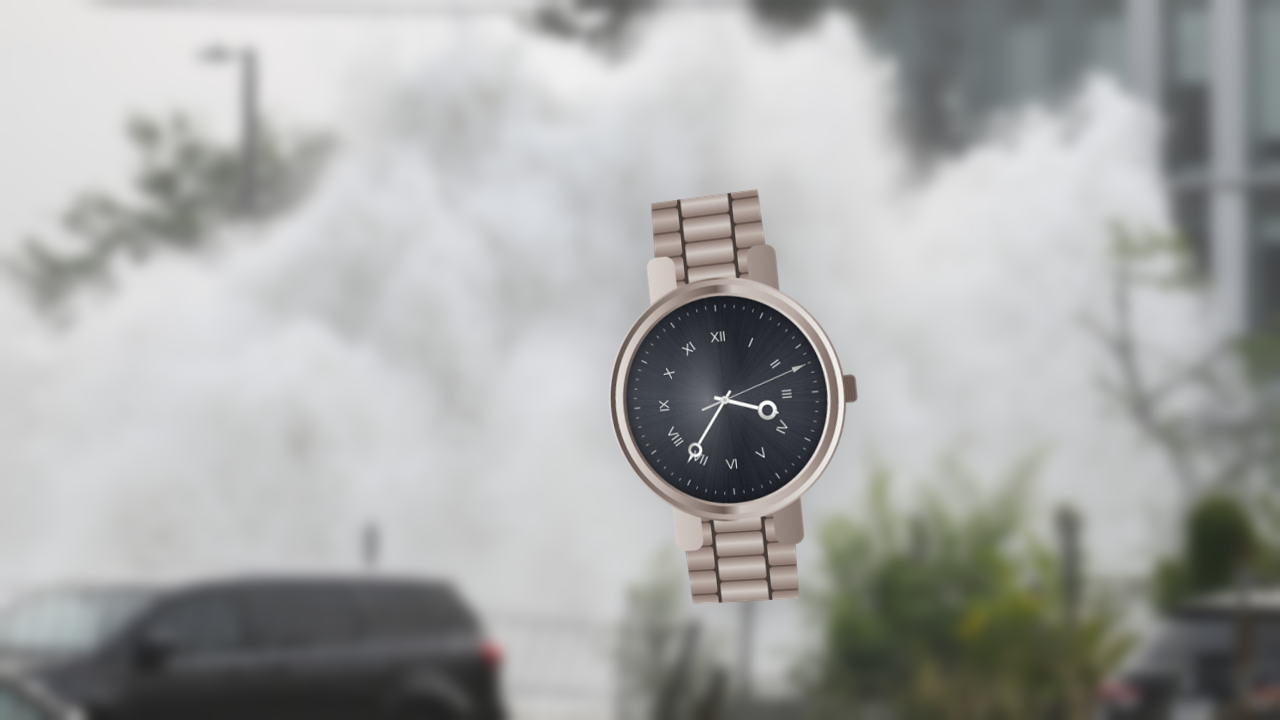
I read 3h36m12s
